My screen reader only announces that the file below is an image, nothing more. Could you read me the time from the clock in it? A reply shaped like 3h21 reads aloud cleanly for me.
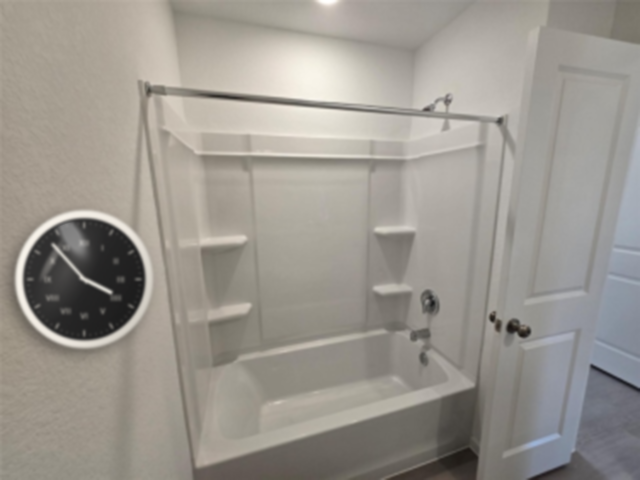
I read 3h53
